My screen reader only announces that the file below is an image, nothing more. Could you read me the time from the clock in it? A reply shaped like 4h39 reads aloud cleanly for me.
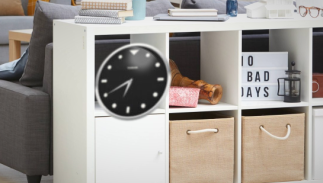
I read 6h40
